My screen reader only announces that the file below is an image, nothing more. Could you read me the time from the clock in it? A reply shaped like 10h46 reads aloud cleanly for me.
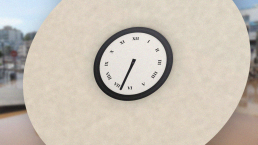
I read 6h33
